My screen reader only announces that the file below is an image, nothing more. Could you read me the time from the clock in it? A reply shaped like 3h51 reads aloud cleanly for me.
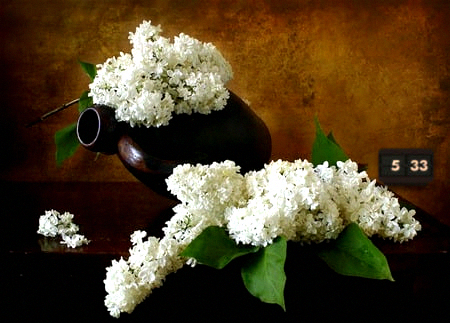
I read 5h33
